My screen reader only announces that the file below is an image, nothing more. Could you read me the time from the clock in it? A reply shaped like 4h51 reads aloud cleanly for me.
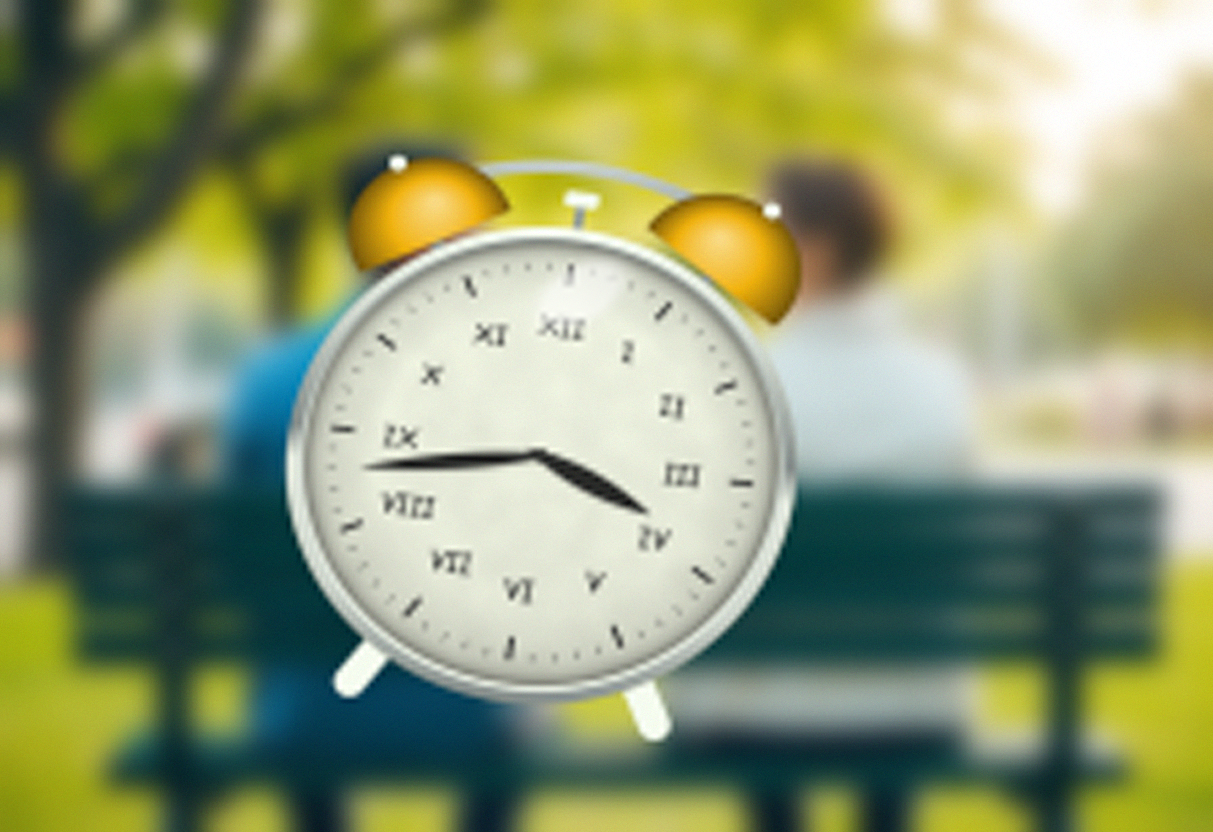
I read 3h43
